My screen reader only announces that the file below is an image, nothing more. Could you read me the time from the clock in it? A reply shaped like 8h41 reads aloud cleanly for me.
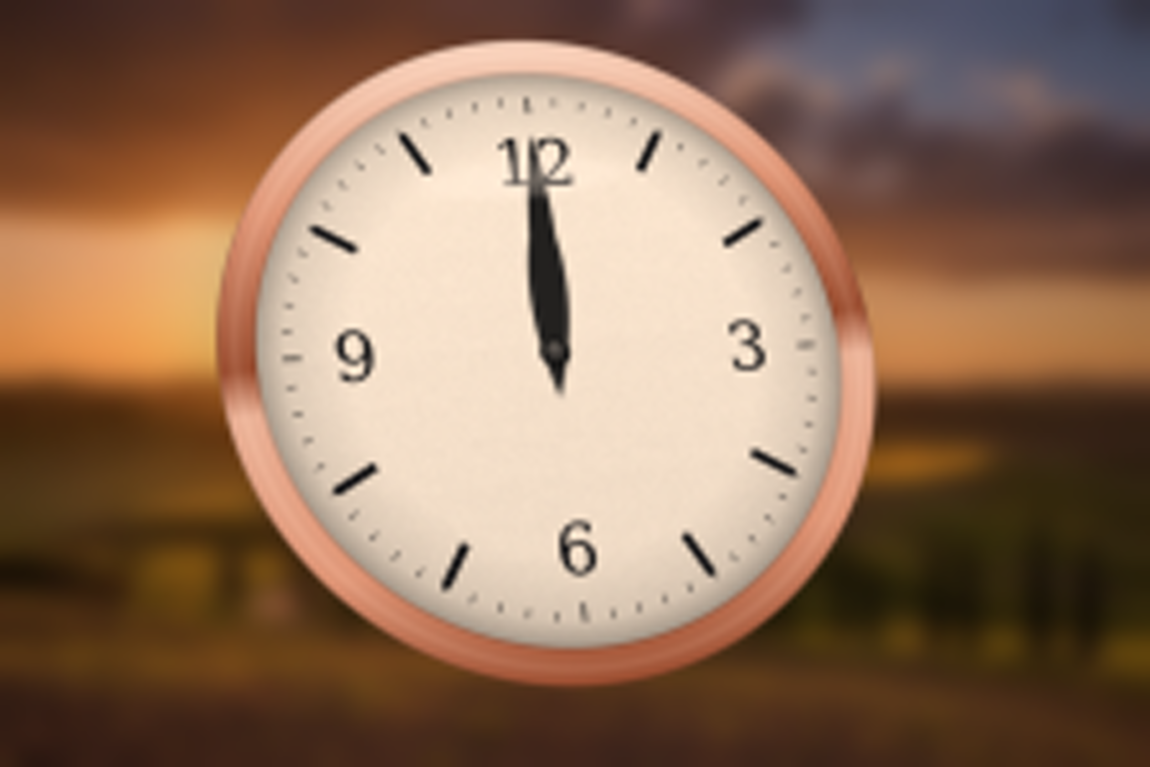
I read 12h00
